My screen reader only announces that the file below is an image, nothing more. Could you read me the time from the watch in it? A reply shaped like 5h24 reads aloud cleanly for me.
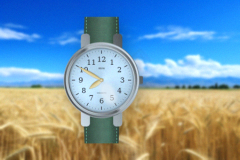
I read 7h50
